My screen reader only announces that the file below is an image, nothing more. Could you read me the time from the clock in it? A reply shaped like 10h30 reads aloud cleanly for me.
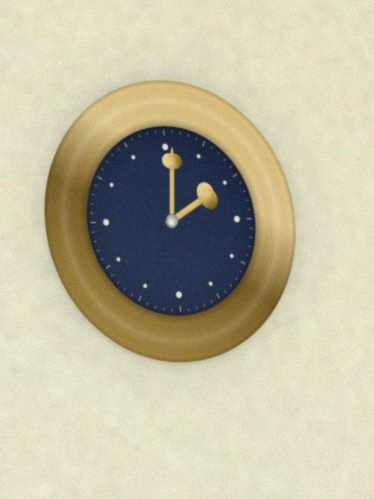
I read 2h01
